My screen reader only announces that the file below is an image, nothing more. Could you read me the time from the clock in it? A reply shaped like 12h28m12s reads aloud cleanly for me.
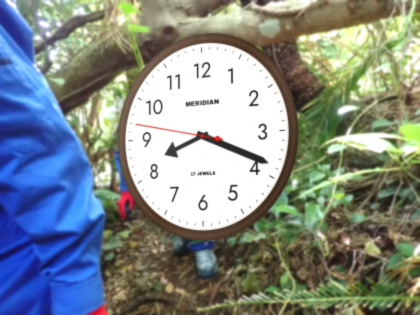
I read 8h18m47s
